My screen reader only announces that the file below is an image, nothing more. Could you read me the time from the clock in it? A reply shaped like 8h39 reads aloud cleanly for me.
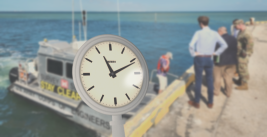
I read 11h11
